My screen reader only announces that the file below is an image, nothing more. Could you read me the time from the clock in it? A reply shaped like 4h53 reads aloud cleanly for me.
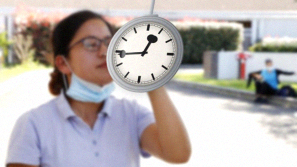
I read 12h44
